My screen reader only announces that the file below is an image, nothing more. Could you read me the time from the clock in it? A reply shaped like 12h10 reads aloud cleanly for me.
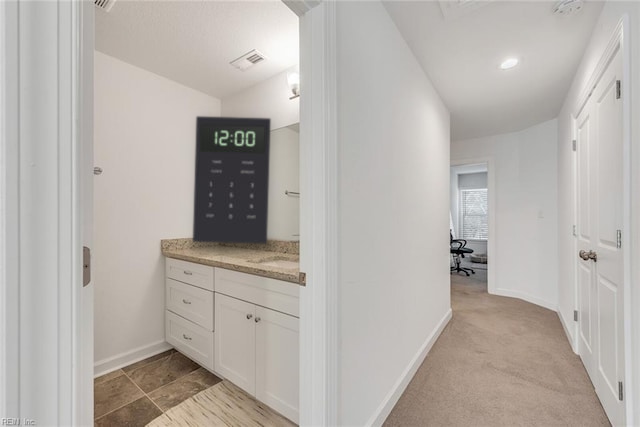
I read 12h00
